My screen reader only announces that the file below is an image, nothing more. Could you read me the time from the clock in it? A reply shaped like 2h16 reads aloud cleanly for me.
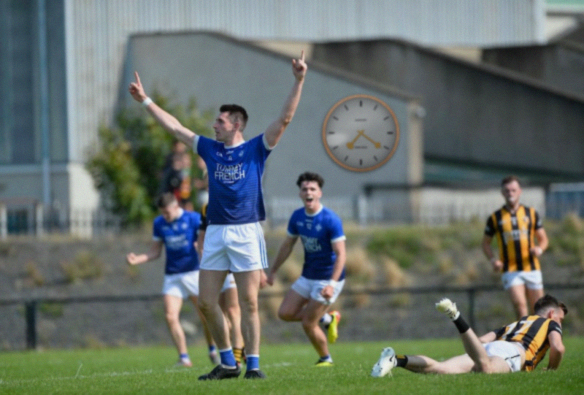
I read 7h21
